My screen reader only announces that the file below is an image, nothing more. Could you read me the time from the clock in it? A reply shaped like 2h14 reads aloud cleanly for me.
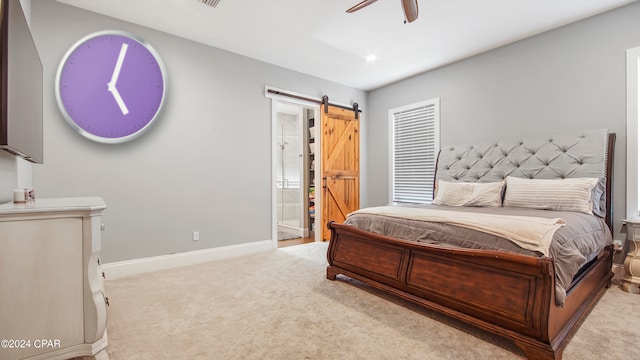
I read 5h03
